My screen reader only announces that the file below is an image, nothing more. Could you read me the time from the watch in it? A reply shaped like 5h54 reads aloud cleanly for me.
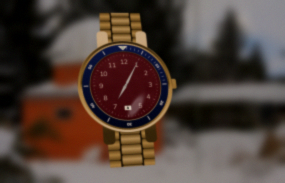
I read 7h05
